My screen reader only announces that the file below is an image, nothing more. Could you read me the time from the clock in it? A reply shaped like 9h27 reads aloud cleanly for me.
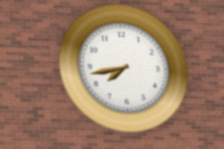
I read 7h43
